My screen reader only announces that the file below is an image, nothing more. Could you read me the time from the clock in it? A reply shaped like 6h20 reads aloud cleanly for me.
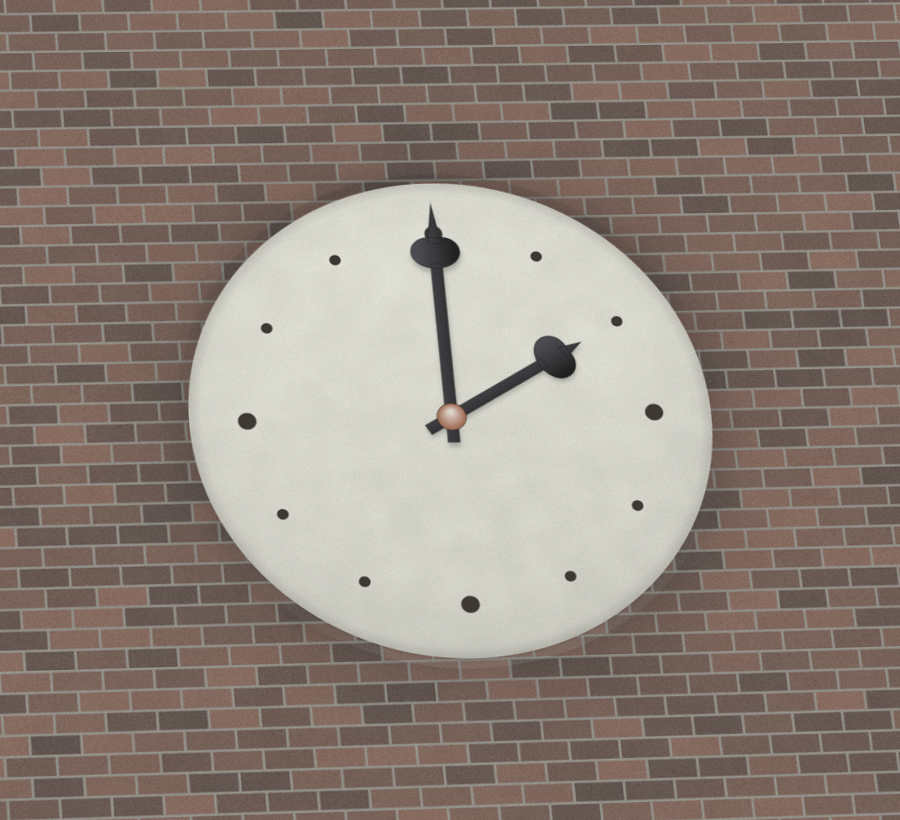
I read 2h00
